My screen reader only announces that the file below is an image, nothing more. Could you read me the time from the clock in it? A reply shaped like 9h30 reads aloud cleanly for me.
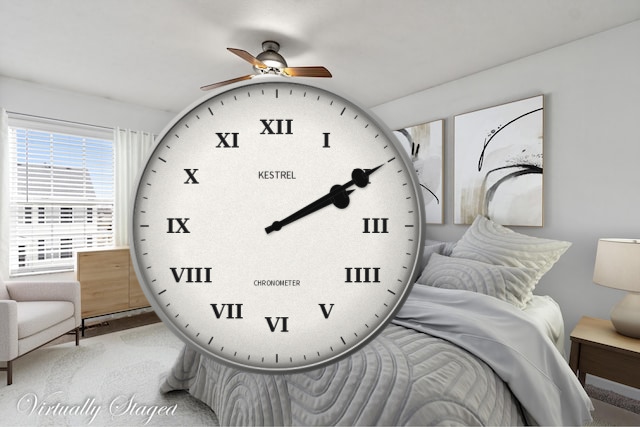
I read 2h10
